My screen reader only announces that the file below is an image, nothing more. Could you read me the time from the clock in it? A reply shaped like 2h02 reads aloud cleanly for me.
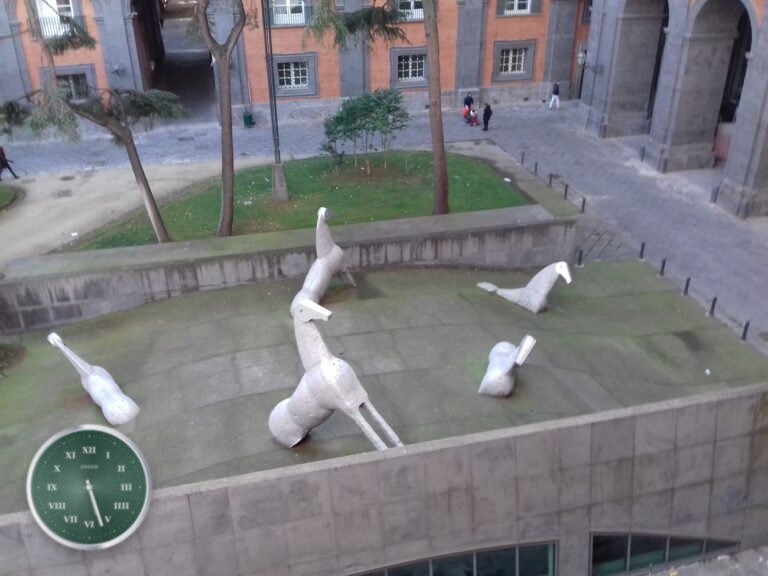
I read 5h27
